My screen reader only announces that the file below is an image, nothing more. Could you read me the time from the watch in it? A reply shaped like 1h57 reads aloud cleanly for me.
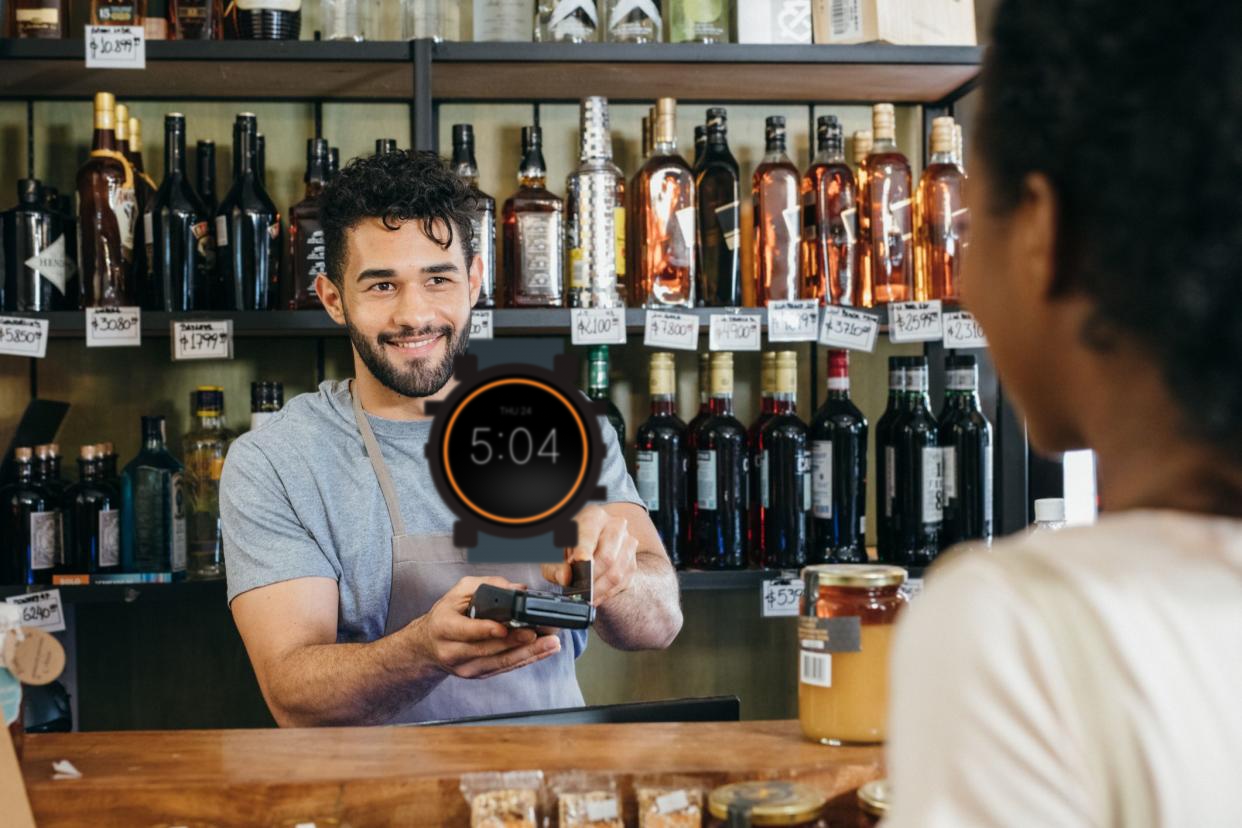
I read 5h04
